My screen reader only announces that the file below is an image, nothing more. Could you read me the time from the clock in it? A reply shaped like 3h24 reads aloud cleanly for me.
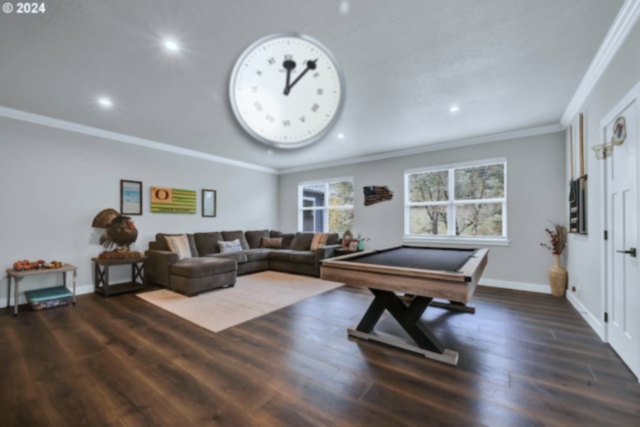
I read 12h07
